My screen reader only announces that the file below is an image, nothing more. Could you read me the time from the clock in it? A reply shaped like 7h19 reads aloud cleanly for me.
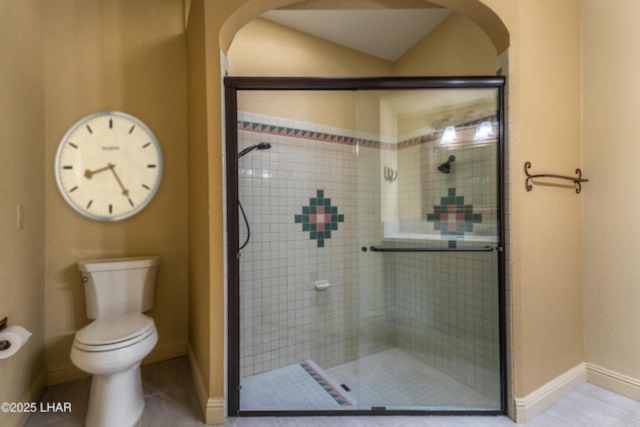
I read 8h25
